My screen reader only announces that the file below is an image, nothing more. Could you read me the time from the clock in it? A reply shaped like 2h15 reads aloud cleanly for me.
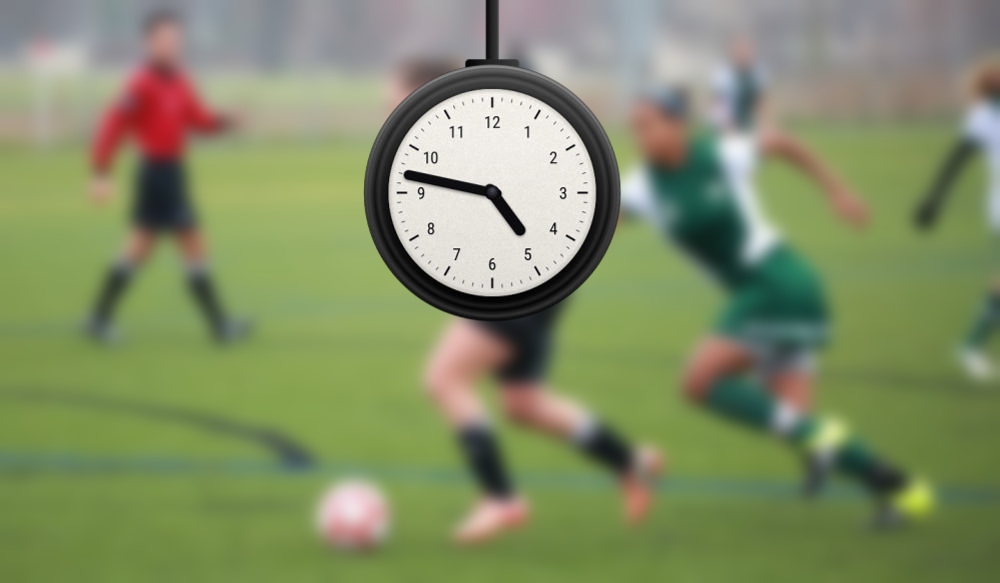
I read 4h47
